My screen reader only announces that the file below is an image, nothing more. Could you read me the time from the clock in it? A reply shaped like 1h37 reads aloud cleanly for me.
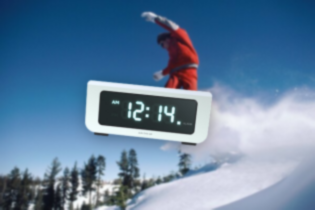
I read 12h14
